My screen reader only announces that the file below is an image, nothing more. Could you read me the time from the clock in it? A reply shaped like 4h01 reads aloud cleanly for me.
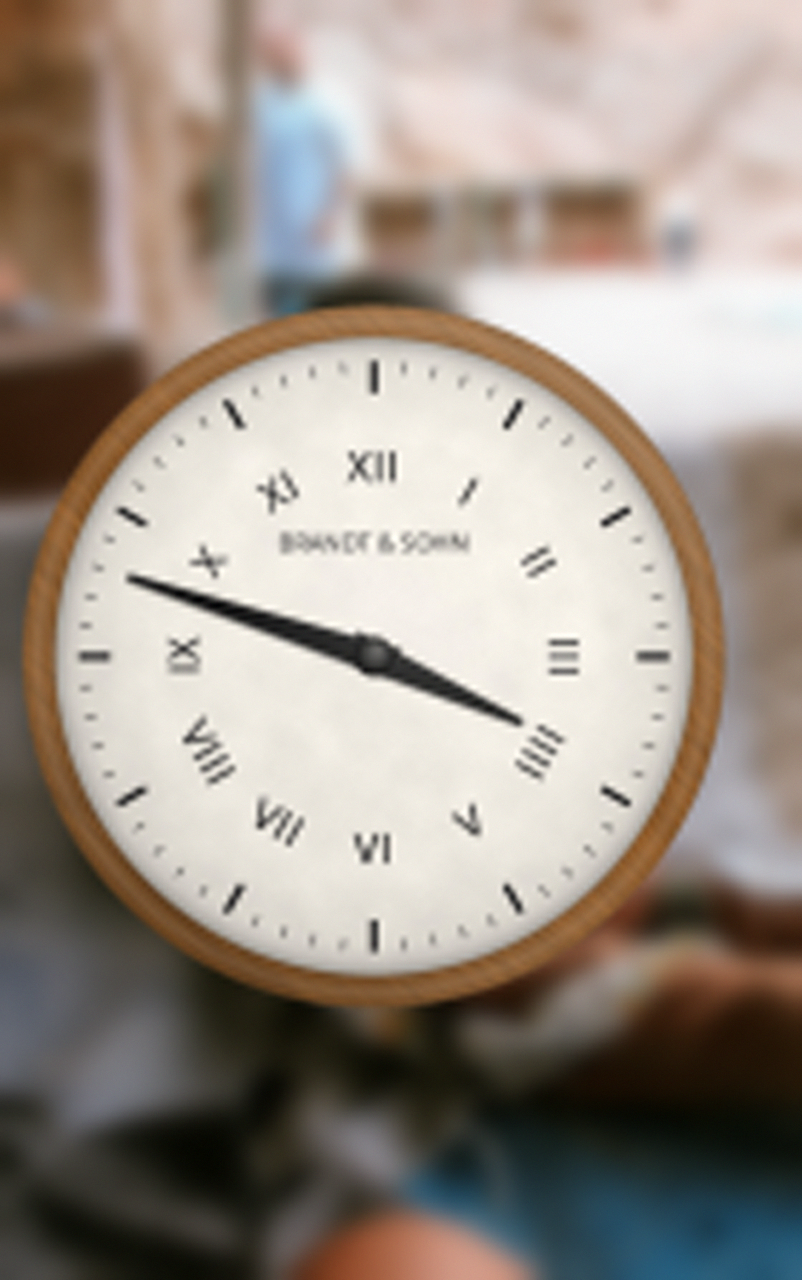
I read 3h48
